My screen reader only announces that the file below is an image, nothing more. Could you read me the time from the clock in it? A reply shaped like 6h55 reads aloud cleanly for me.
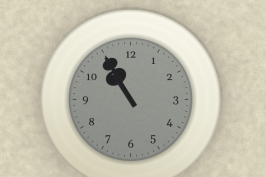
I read 10h55
